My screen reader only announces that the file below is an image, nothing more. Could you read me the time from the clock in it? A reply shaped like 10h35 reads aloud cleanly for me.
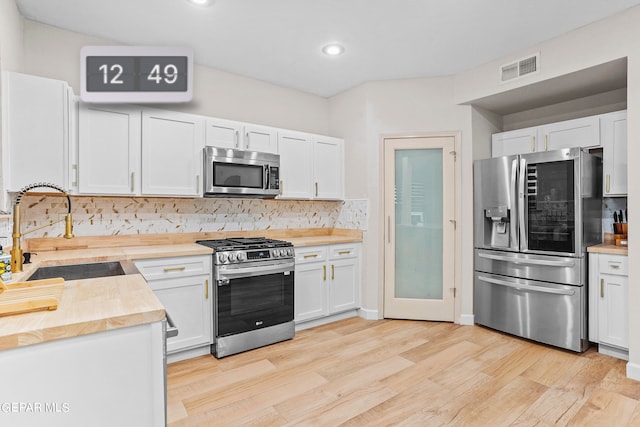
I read 12h49
